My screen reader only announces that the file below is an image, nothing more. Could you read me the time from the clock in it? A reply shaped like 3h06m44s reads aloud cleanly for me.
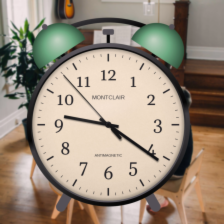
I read 9h20m53s
